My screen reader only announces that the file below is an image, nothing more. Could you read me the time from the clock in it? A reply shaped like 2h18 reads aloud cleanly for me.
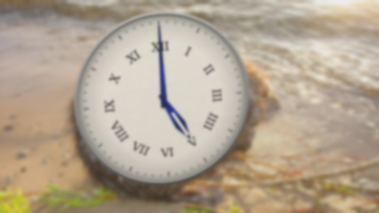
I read 5h00
